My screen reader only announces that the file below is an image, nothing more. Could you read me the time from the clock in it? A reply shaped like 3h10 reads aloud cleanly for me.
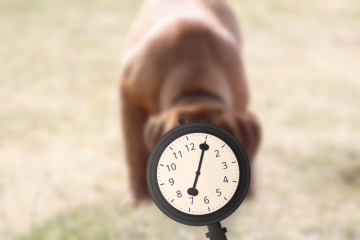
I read 7h05
